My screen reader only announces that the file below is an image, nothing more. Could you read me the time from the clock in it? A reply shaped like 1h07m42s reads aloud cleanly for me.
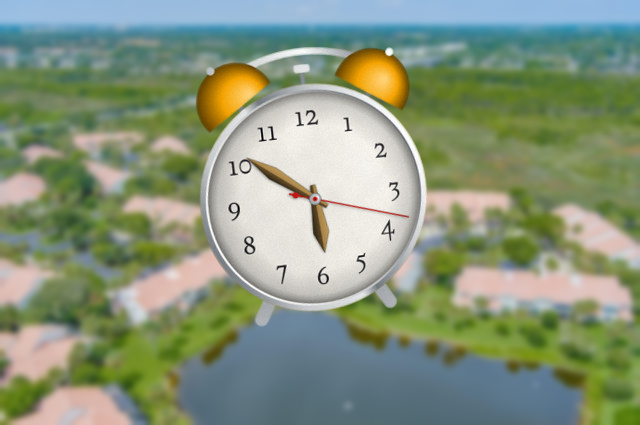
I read 5h51m18s
